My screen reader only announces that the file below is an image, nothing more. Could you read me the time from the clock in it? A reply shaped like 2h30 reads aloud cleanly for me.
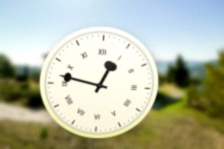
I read 12h47
